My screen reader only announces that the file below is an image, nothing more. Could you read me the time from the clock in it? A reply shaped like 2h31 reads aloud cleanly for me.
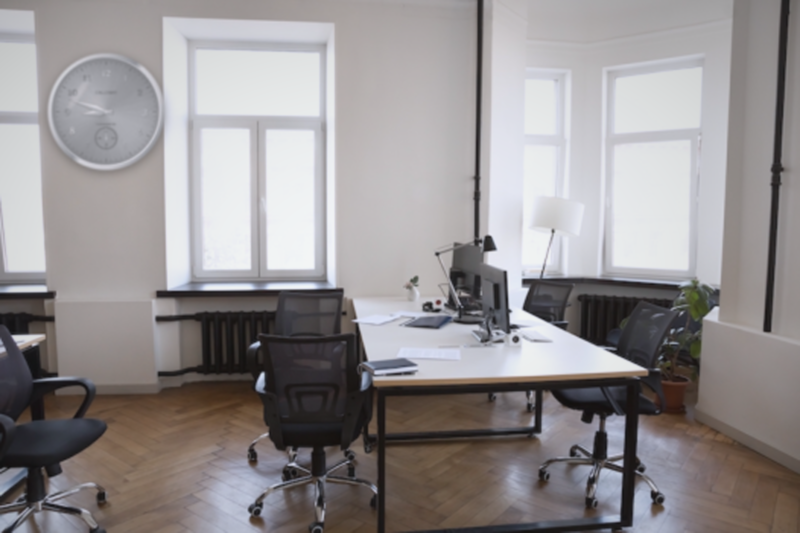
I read 8h48
